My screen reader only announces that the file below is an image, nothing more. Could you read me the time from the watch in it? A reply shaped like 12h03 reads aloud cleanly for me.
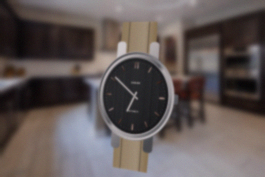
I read 6h51
